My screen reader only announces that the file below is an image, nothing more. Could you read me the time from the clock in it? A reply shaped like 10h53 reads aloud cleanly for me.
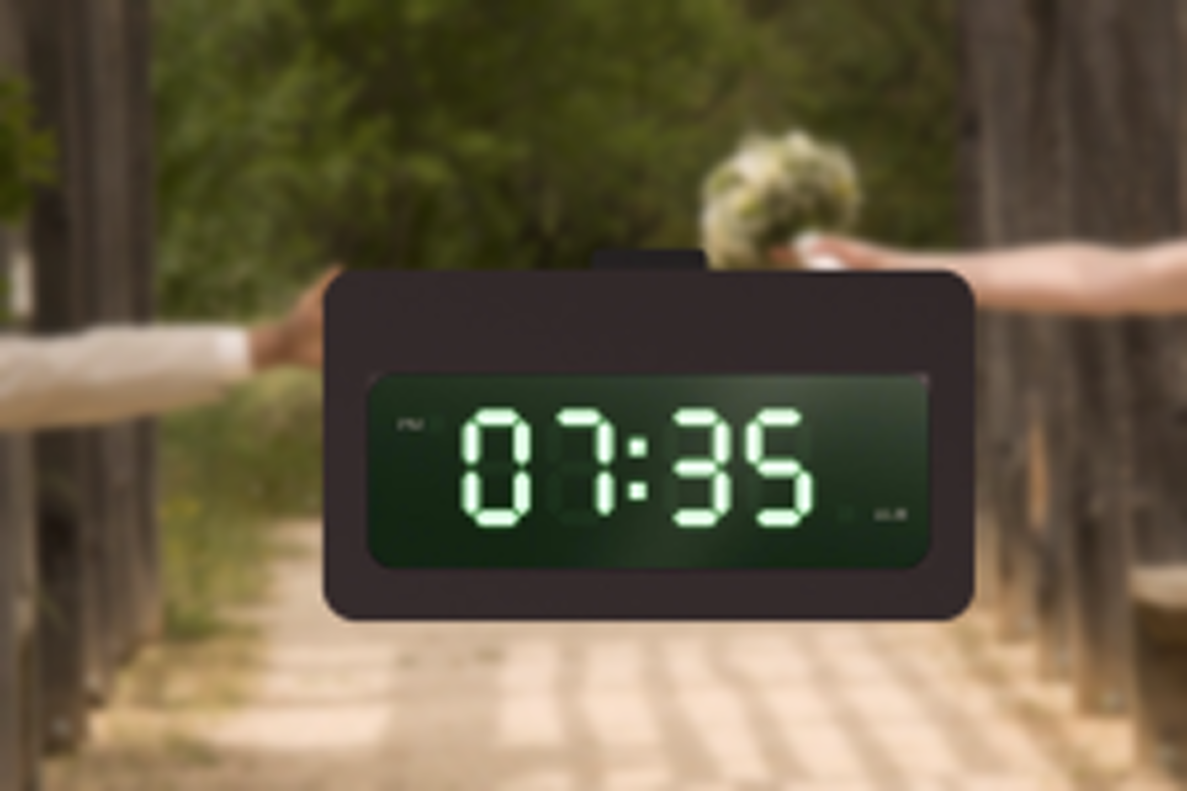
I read 7h35
